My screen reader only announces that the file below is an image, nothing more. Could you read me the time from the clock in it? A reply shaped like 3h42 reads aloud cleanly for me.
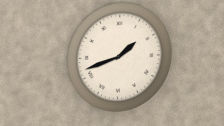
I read 1h42
